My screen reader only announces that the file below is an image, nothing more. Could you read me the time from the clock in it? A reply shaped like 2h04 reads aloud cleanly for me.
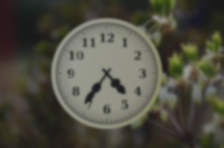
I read 4h36
